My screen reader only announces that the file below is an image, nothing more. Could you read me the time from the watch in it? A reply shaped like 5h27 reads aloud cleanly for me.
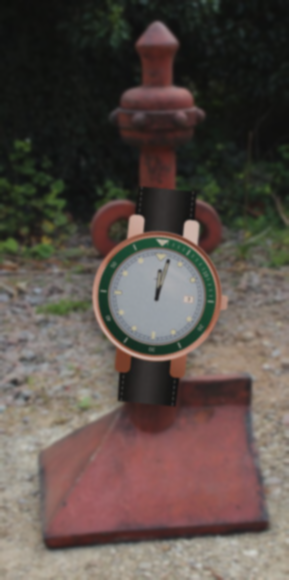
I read 12h02
